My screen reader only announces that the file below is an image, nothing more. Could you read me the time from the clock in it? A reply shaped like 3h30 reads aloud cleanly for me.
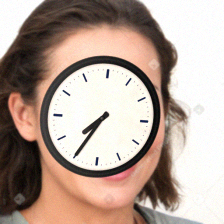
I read 7h35
